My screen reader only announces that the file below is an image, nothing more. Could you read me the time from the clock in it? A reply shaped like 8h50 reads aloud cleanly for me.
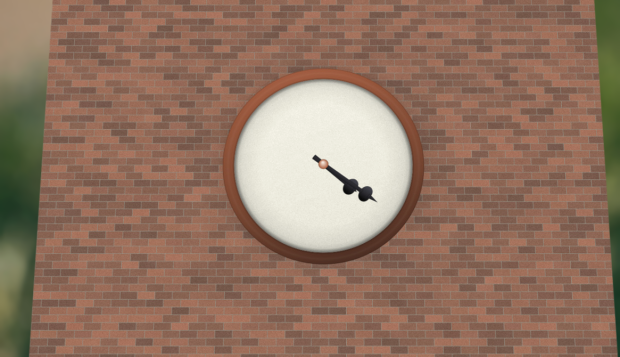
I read 4h21
